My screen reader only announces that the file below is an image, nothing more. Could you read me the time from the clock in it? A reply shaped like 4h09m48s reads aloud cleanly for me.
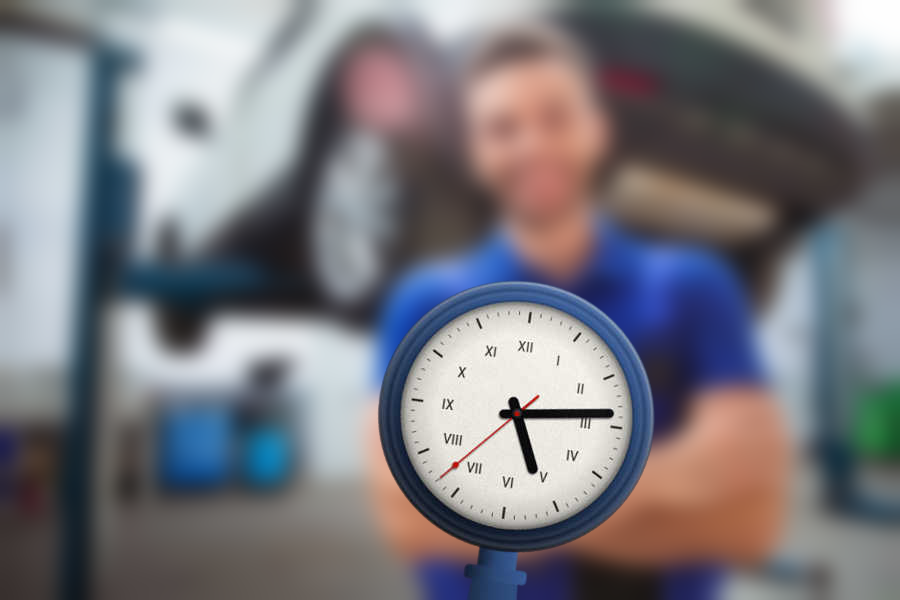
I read 5h13m37s
